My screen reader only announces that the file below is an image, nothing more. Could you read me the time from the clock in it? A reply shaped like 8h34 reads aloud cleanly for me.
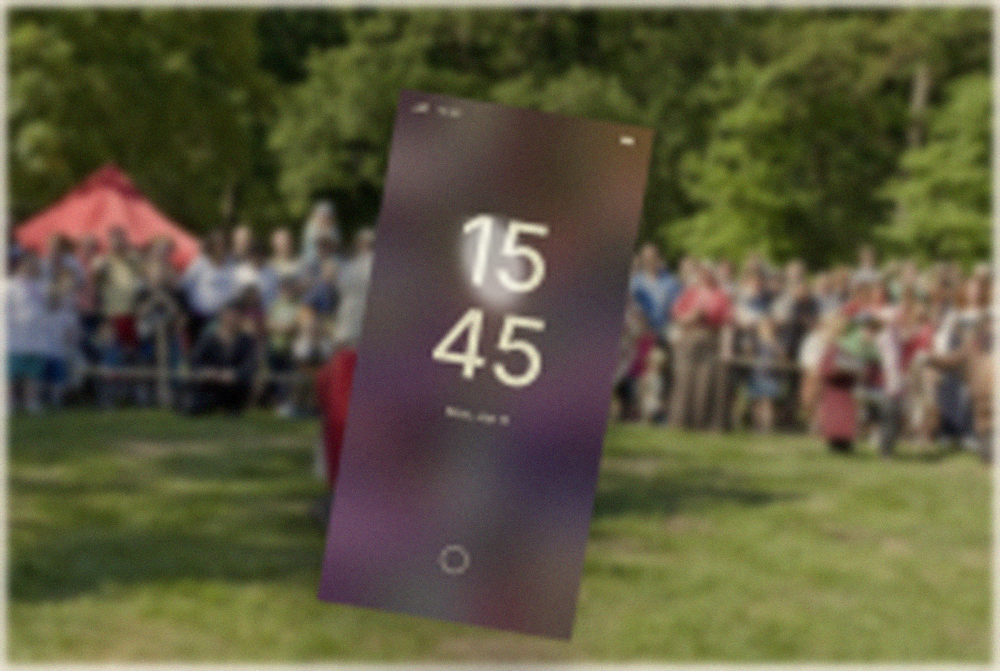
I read 15h45
